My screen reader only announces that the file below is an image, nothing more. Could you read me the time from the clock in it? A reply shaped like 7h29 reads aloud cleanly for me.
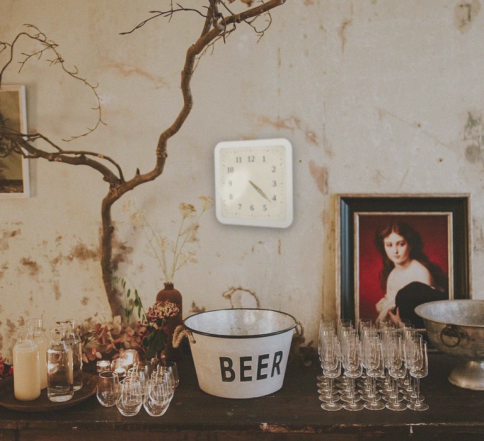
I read 4h22
